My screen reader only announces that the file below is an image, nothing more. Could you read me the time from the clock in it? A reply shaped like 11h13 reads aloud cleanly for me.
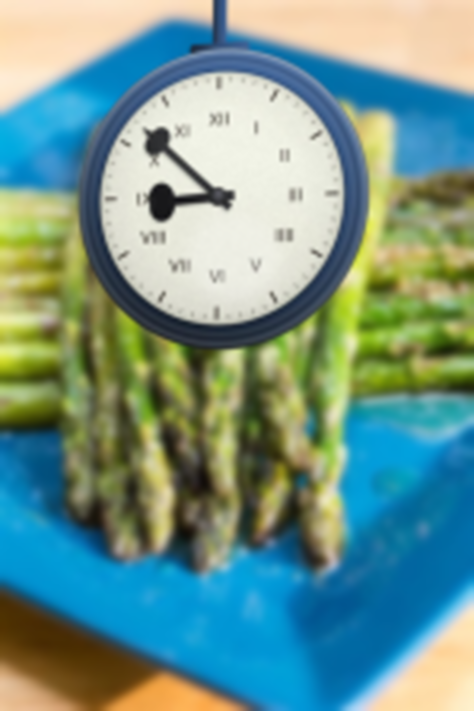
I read 8h52
